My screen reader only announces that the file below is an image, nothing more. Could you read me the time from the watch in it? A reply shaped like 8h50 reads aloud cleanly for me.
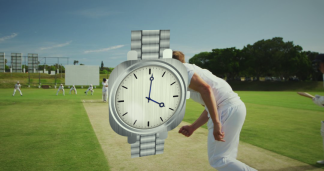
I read 4h01
